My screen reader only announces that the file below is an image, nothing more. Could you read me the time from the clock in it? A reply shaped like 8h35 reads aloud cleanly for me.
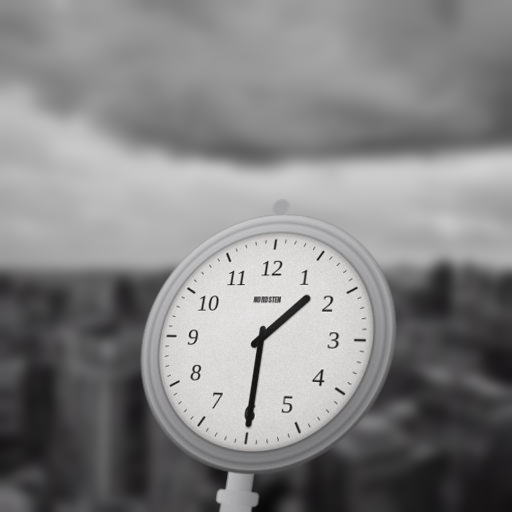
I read 1h30
